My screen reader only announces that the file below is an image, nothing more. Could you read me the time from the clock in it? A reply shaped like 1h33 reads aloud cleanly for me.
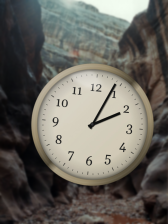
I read 2h04
